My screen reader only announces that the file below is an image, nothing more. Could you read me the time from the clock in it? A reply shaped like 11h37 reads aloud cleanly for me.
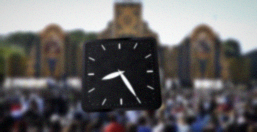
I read 8h25
